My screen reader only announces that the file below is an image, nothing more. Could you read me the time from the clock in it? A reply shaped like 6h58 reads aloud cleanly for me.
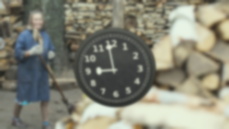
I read 8h59
